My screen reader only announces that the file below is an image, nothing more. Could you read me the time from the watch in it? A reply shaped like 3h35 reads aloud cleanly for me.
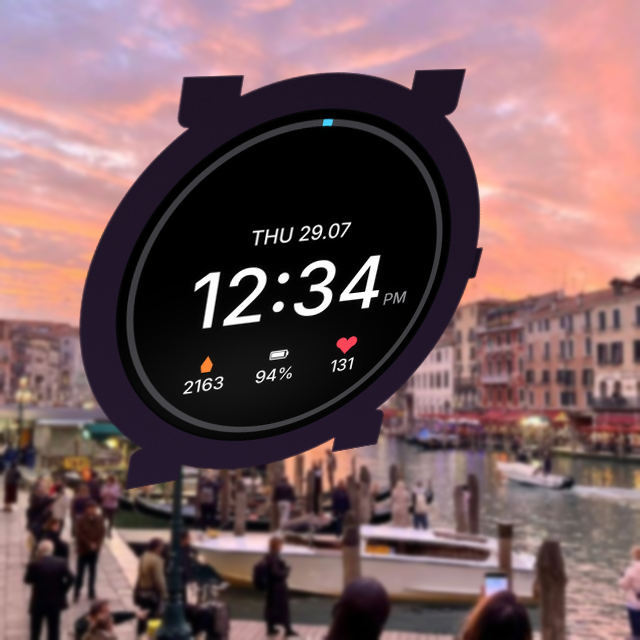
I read 12h34
